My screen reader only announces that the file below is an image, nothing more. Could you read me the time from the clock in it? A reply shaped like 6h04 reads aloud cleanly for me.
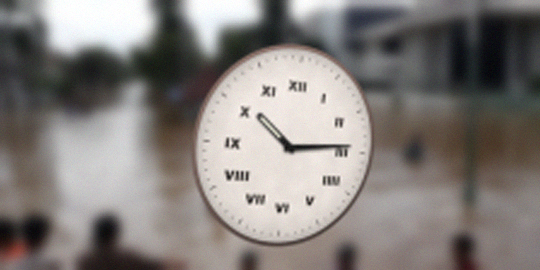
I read 10h14
